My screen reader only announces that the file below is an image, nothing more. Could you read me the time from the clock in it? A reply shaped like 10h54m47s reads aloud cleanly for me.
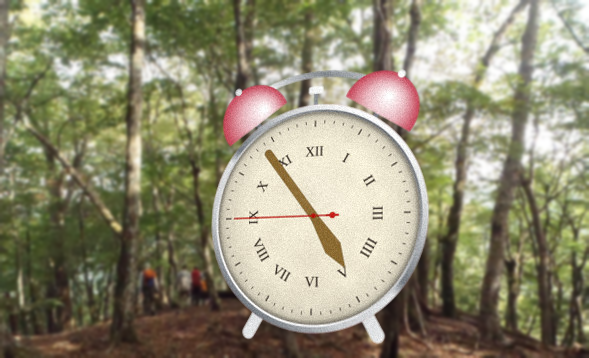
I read 4h53m45s
